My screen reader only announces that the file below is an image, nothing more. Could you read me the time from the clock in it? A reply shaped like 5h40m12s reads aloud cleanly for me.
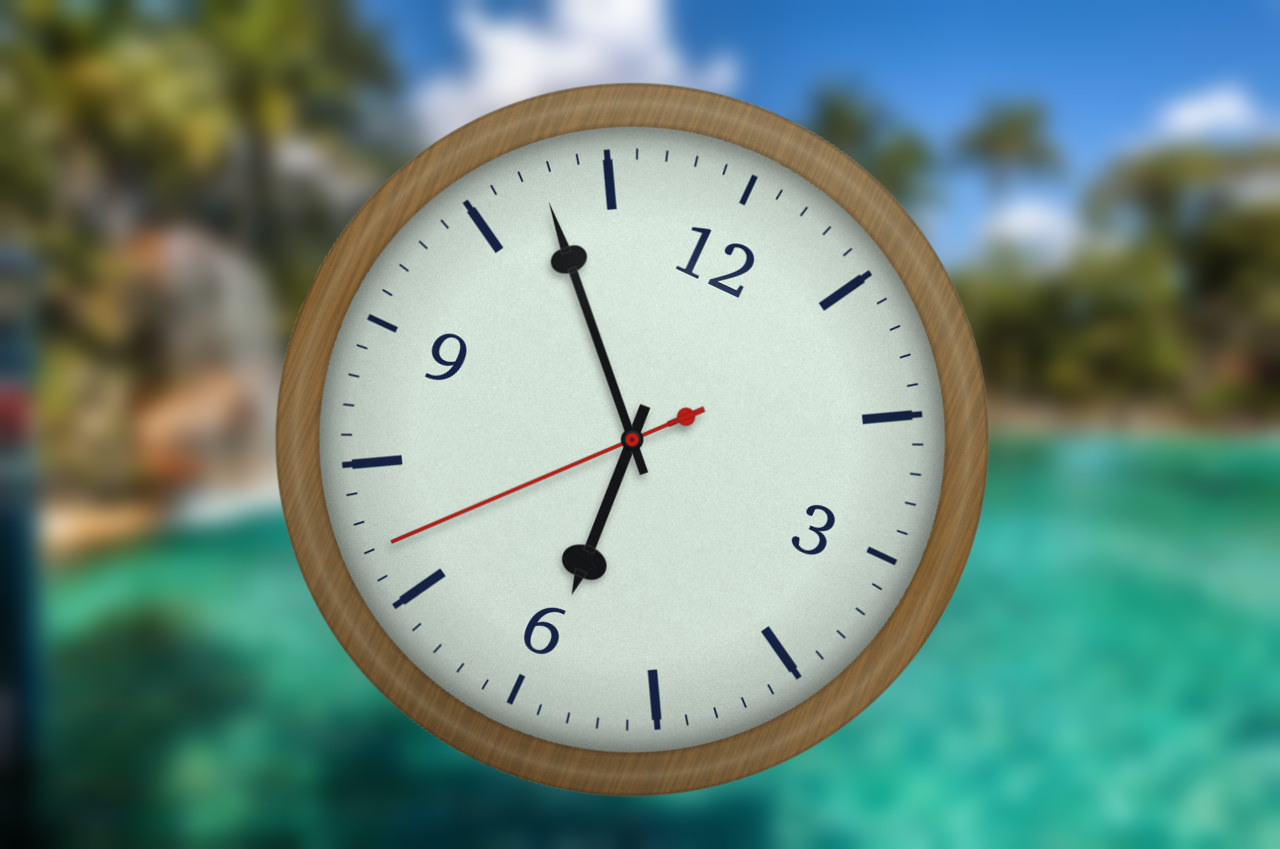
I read 5h52m37s
